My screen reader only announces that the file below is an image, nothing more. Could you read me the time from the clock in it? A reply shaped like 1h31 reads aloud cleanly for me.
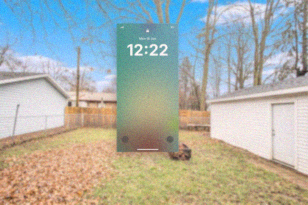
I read 12h22
